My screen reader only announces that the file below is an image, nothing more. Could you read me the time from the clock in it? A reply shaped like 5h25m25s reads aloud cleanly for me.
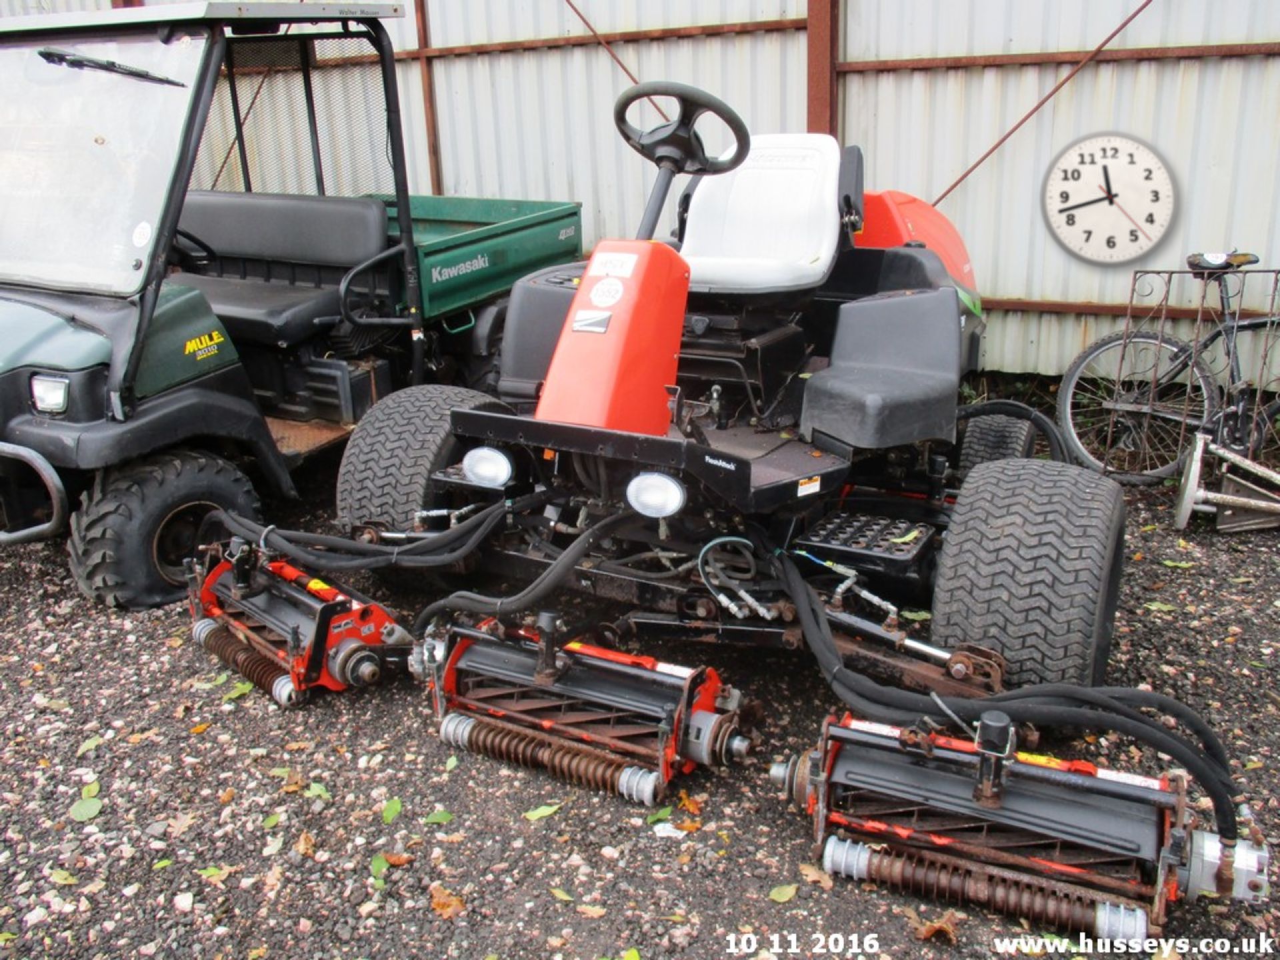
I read 11h42m23s
